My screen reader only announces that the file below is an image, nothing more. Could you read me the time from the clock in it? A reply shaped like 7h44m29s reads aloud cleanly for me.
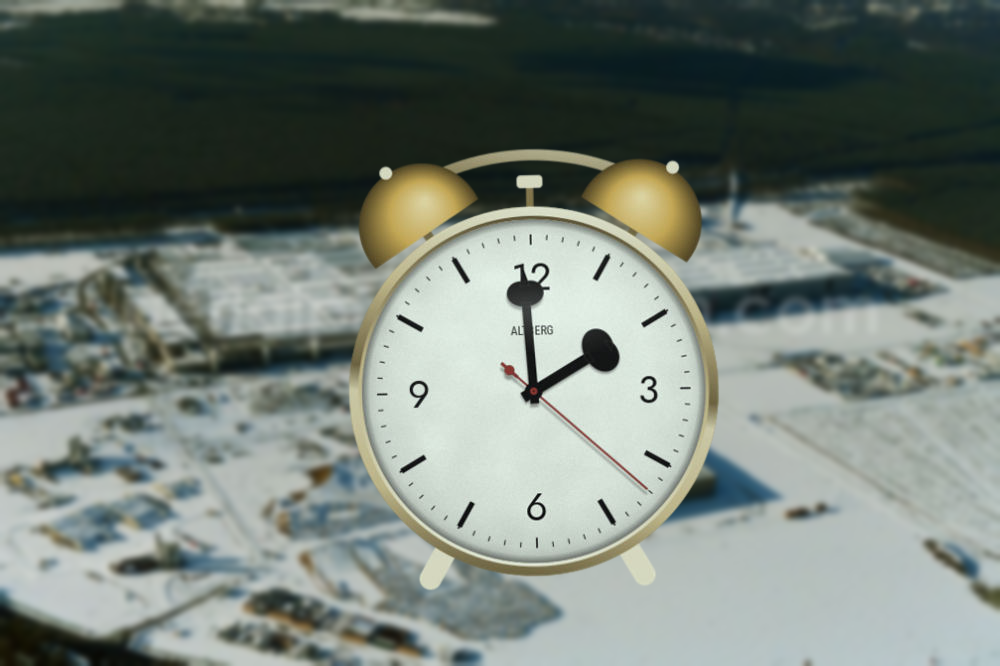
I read 1h59m22s
